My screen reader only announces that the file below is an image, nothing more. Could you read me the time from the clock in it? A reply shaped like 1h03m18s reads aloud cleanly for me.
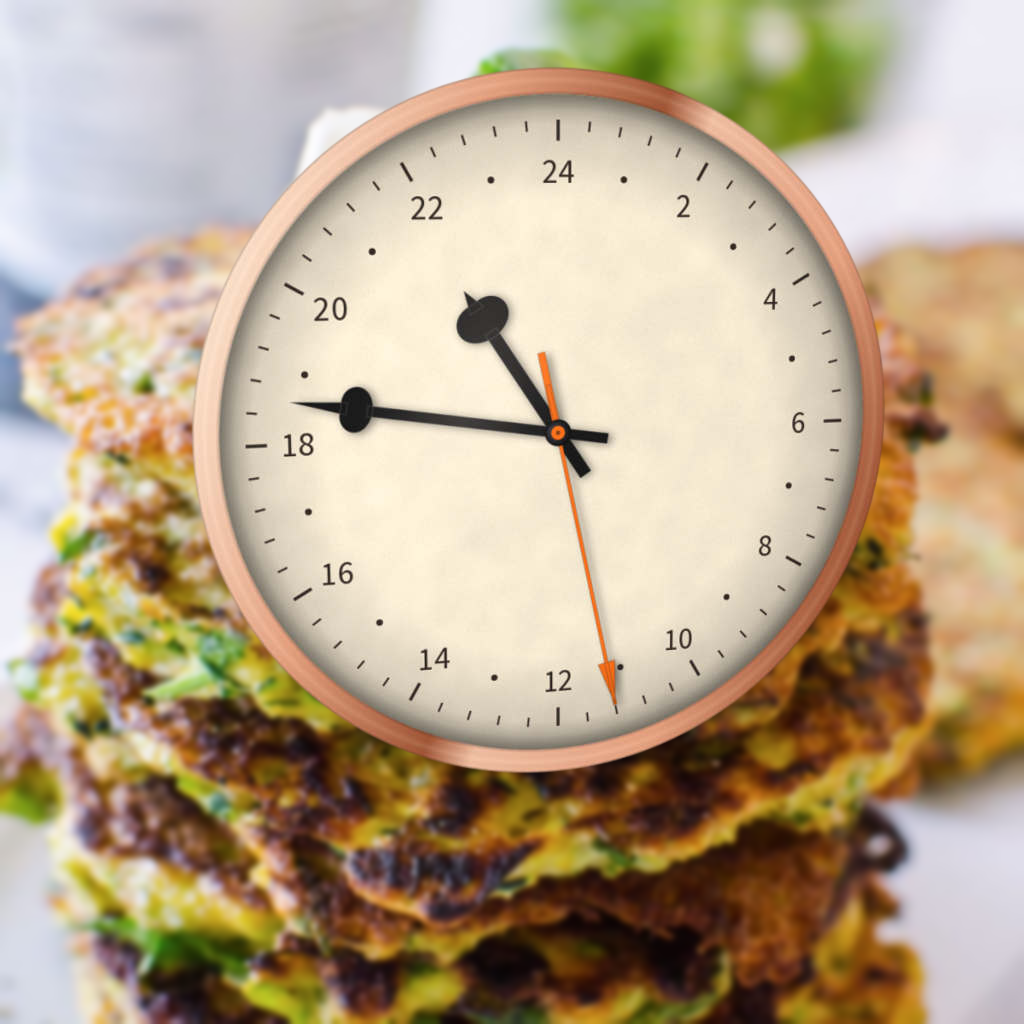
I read 21h46m28s
